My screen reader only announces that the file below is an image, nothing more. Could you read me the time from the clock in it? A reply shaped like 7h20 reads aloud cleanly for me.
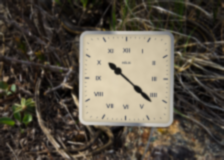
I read 10h22
